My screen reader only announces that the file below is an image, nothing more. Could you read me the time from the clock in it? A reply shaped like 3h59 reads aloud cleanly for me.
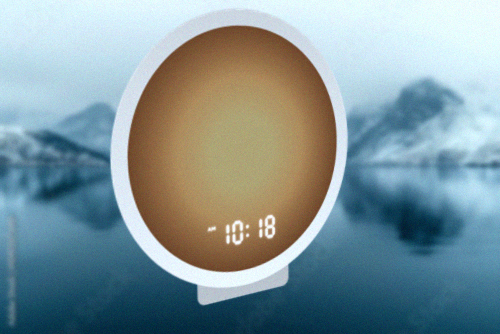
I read 10h18
